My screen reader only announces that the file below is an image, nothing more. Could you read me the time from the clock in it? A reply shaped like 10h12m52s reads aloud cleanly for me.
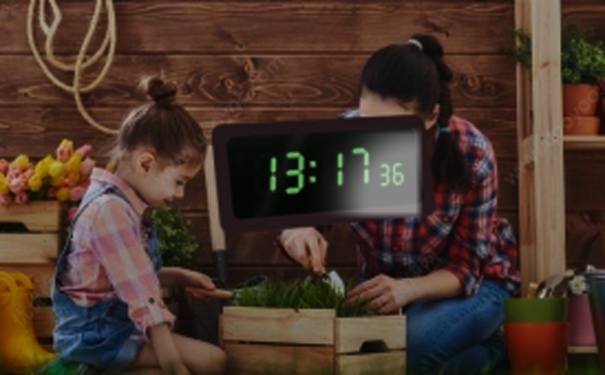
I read 13h17m36s
